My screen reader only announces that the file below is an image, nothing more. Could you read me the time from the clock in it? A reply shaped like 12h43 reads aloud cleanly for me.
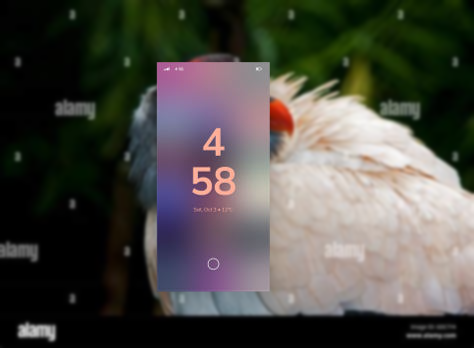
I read 4h58
